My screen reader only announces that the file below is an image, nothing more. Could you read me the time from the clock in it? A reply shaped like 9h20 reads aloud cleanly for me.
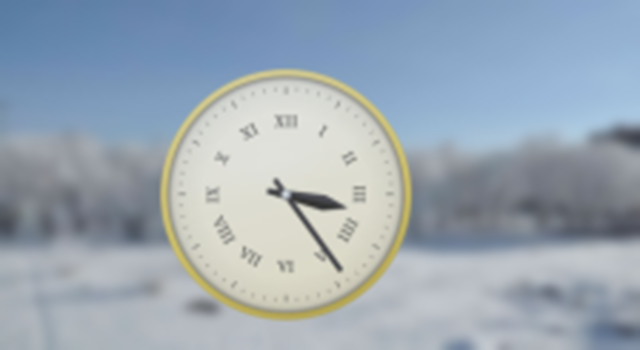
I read 3h24
